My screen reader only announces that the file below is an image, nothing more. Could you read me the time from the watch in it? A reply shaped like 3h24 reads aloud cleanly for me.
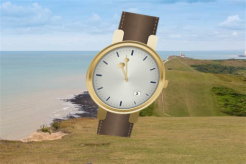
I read 10h58
